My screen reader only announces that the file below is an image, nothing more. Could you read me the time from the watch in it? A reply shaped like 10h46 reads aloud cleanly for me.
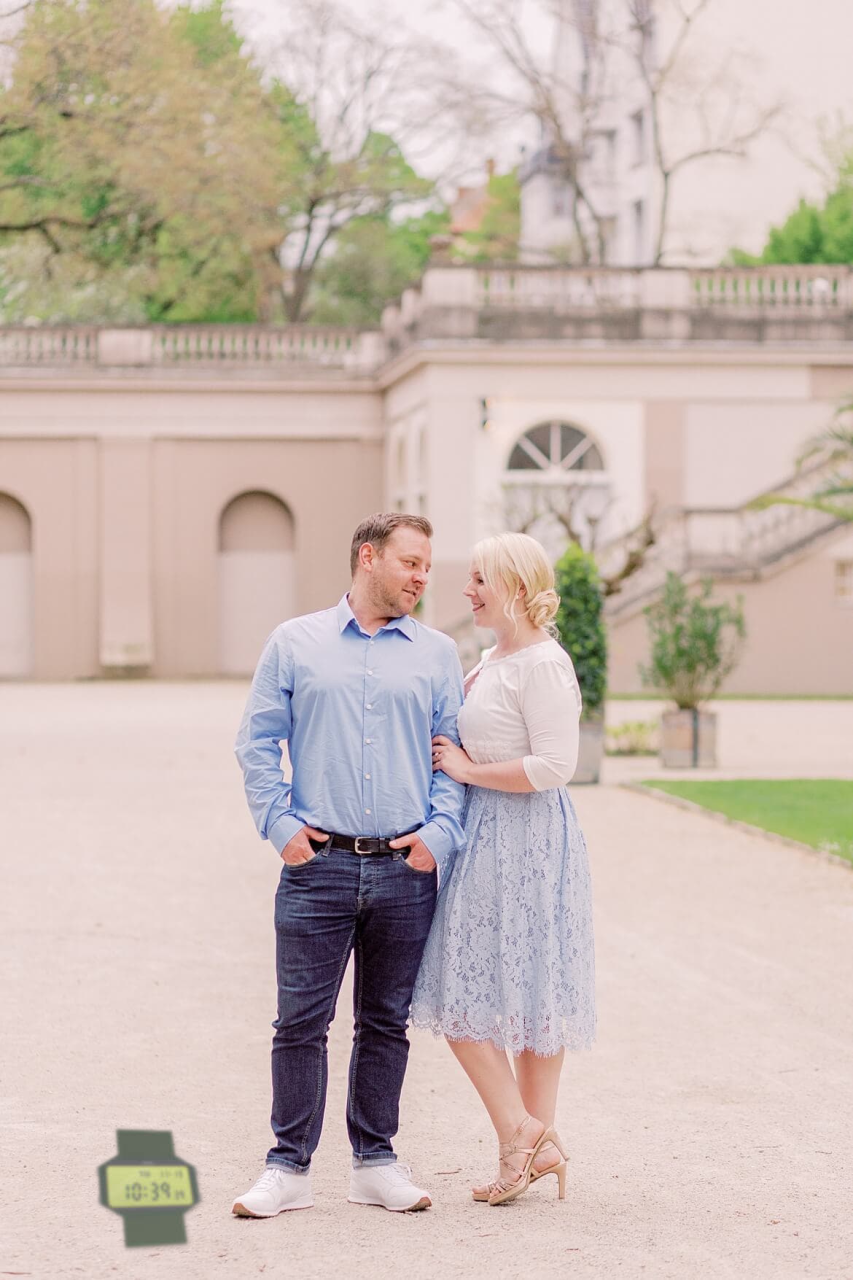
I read 10h39
